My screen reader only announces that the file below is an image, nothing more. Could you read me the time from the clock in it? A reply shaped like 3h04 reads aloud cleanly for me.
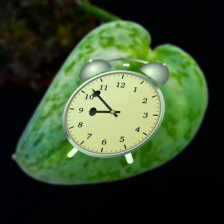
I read 8h52
